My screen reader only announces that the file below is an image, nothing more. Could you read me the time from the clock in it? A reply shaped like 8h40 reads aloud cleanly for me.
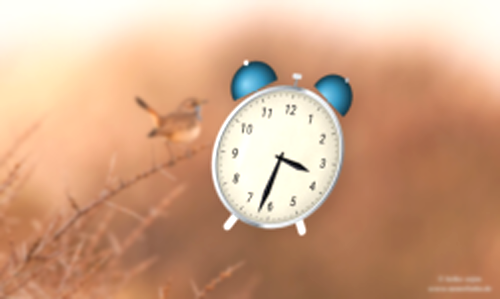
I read 3h32
